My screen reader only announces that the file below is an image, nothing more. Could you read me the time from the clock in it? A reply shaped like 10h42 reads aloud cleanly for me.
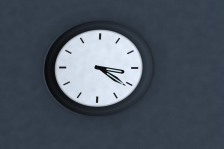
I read 3h21
